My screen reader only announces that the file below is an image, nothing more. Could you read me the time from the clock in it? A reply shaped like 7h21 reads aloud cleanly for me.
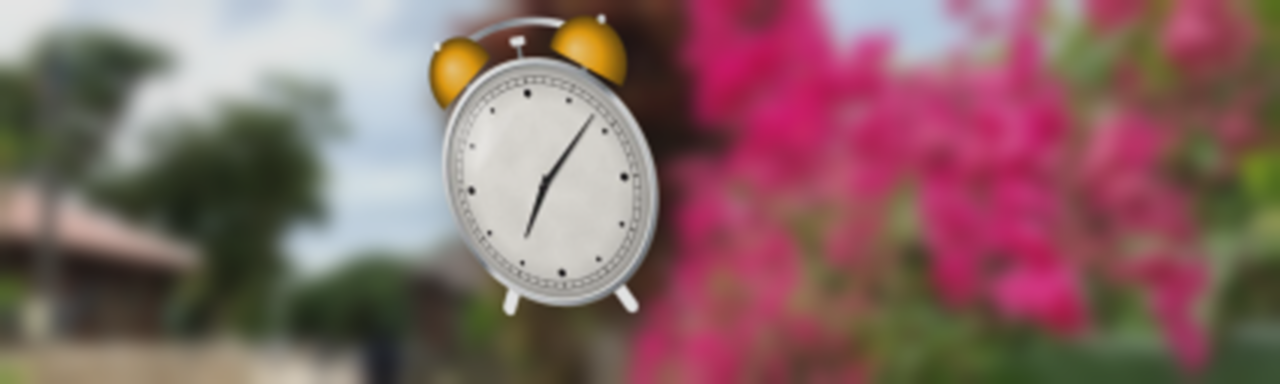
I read 7h08
